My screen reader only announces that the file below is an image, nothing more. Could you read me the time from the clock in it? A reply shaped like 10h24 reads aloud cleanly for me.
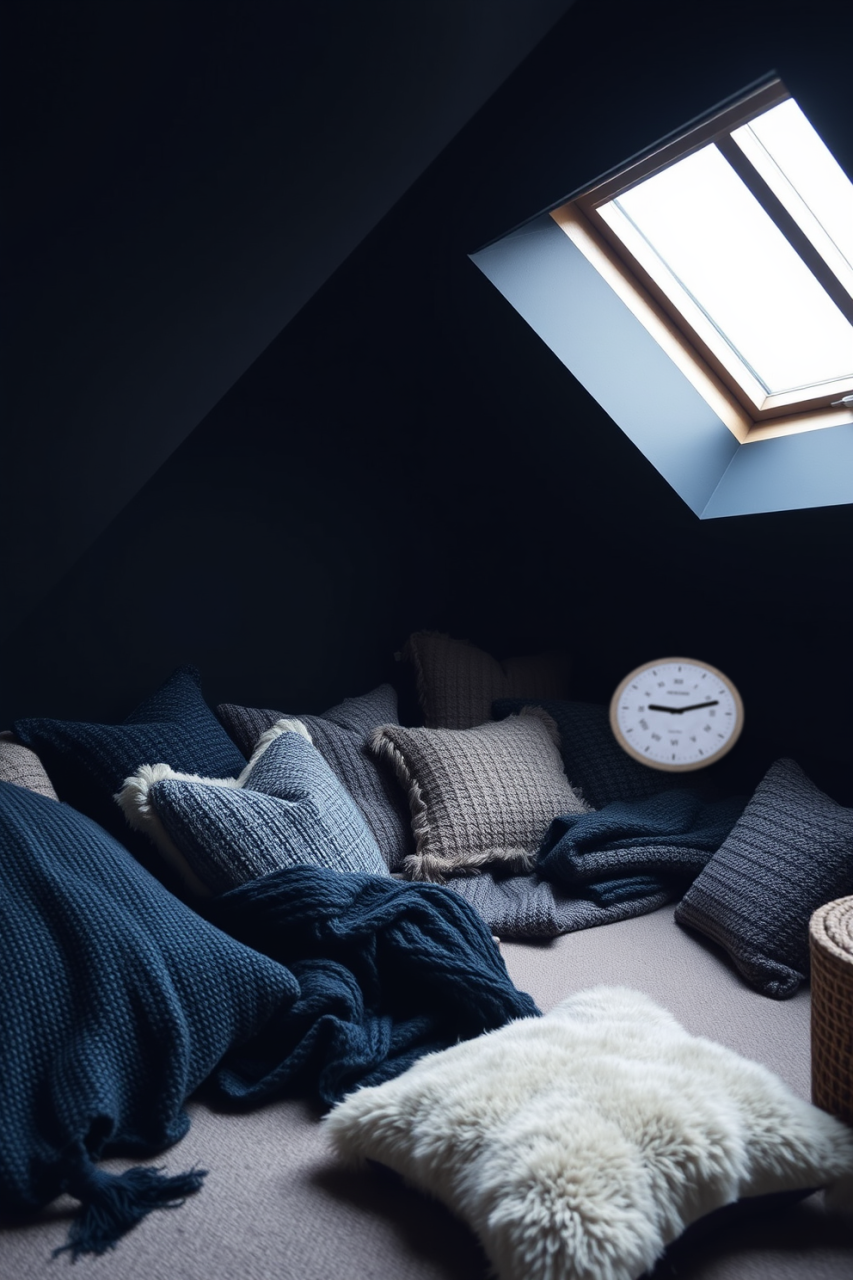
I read 9h12
